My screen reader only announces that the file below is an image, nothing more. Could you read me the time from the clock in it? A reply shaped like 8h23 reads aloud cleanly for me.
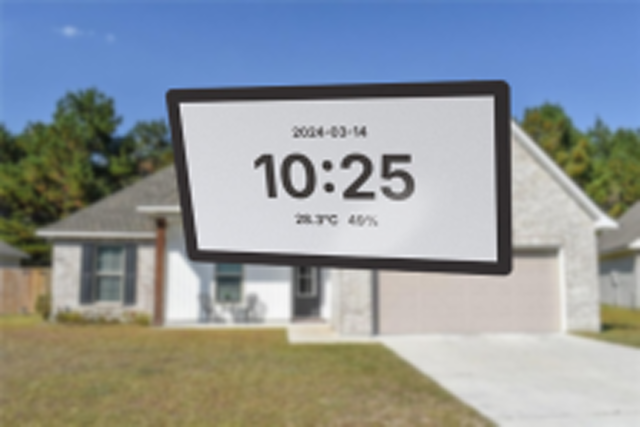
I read 10h25
